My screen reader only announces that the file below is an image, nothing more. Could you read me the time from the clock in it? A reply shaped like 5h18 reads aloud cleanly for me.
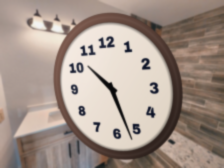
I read 10h27
